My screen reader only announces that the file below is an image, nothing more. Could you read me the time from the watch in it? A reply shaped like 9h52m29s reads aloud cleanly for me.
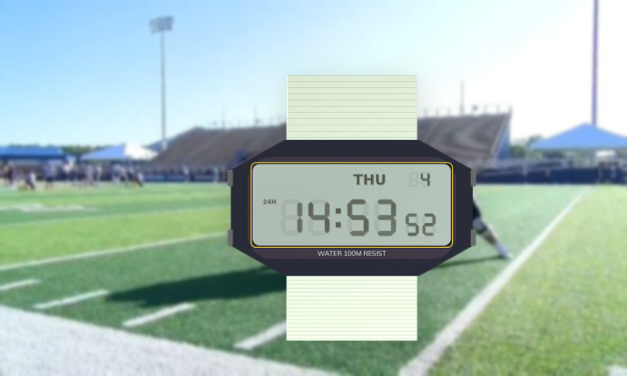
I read 14h53m52s
